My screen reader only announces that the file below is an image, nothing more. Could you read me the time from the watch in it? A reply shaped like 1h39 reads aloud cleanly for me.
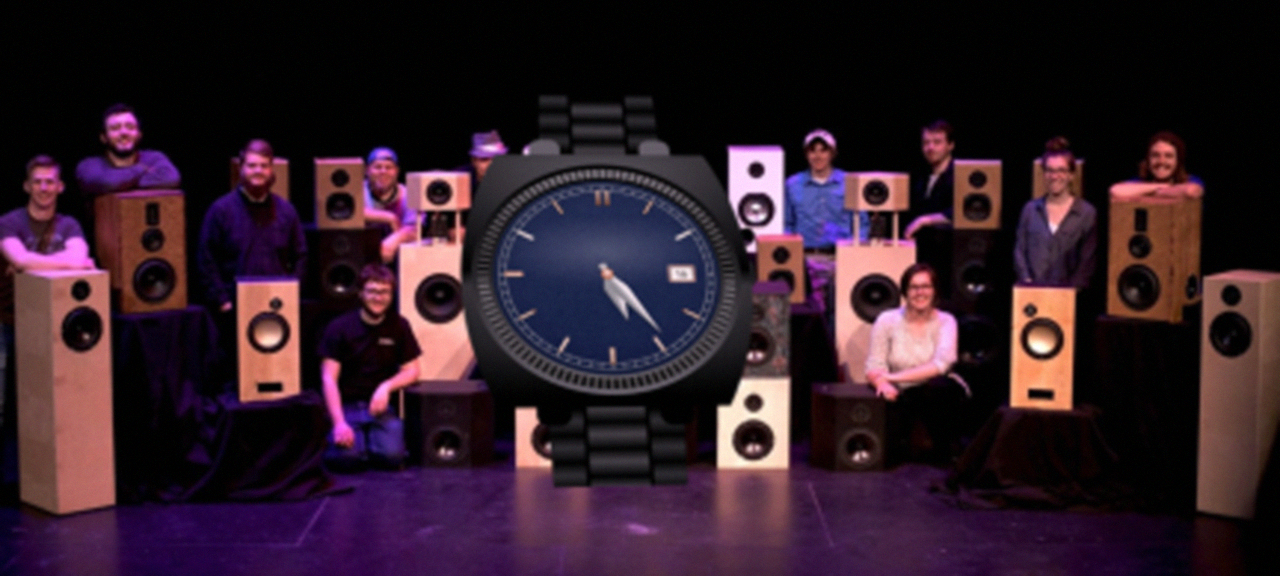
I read 5h24
